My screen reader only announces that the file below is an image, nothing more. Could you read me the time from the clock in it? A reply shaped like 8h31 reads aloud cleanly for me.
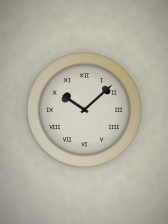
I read 10h08
